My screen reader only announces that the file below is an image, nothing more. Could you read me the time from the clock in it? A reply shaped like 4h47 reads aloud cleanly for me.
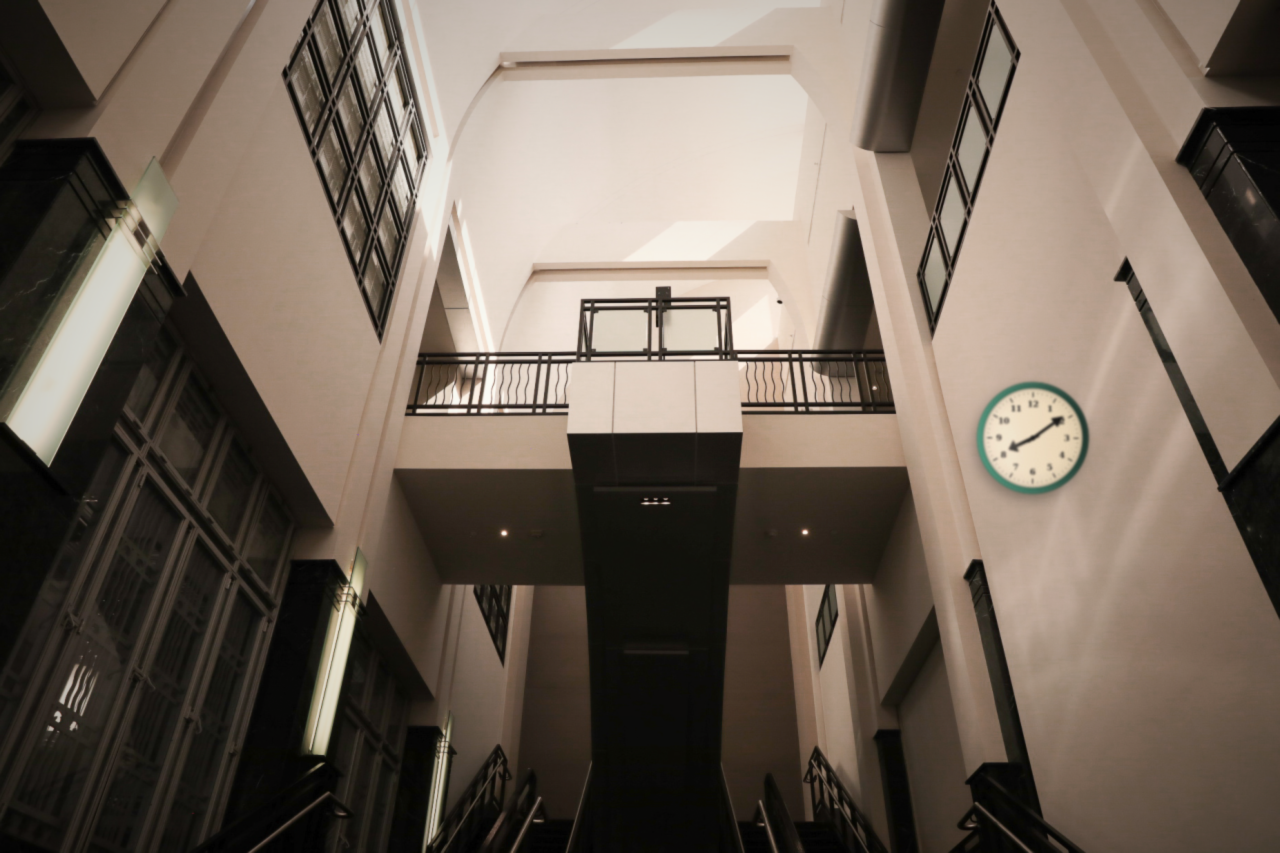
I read 8h09
